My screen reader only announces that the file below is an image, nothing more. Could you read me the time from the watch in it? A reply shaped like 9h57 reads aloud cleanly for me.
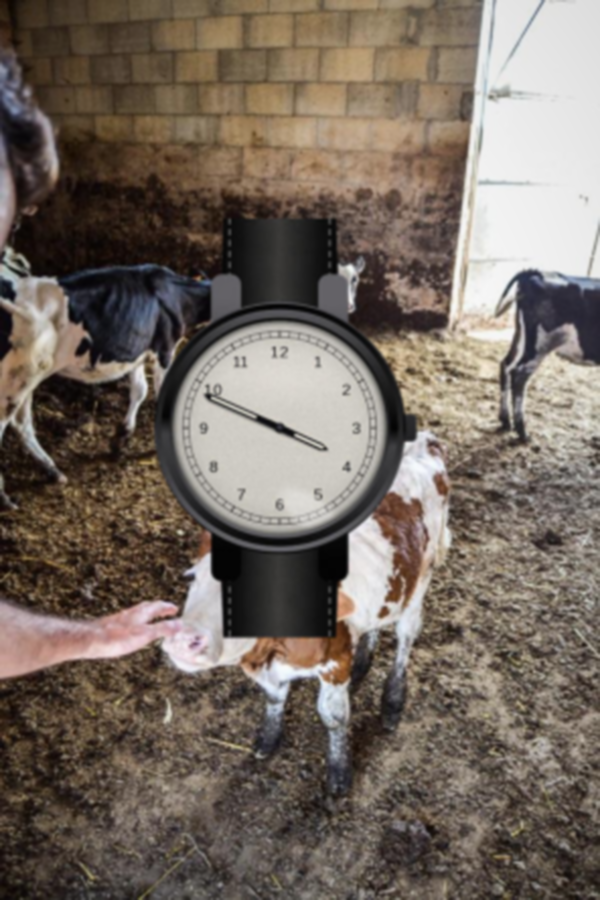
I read 3h49
